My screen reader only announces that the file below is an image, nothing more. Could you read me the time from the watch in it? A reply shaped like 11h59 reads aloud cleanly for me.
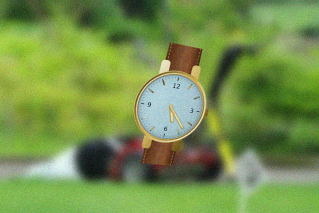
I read 5h23
